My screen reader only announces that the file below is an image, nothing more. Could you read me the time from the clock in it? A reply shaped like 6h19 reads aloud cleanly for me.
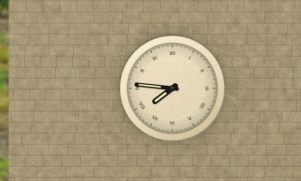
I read 7h46
